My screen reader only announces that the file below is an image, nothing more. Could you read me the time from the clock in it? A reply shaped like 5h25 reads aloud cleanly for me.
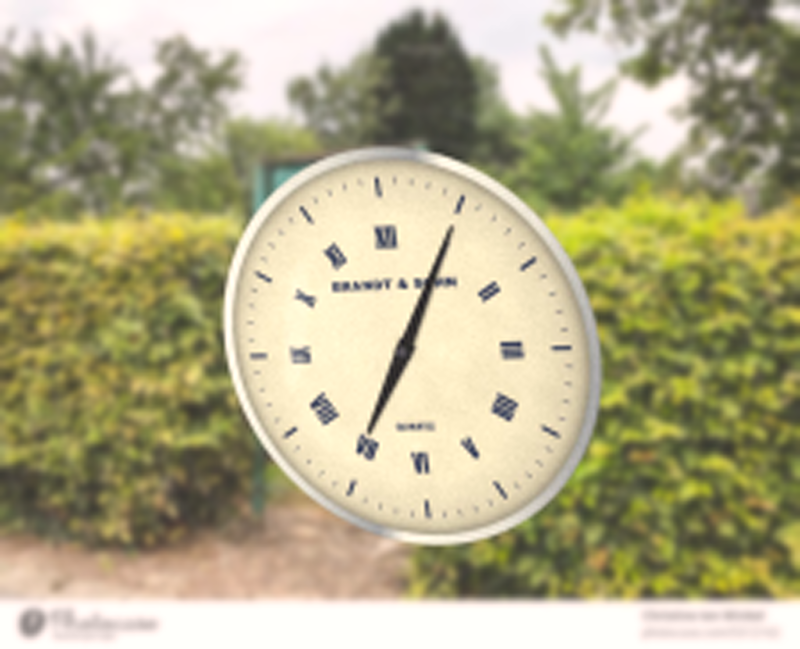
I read 7h05
